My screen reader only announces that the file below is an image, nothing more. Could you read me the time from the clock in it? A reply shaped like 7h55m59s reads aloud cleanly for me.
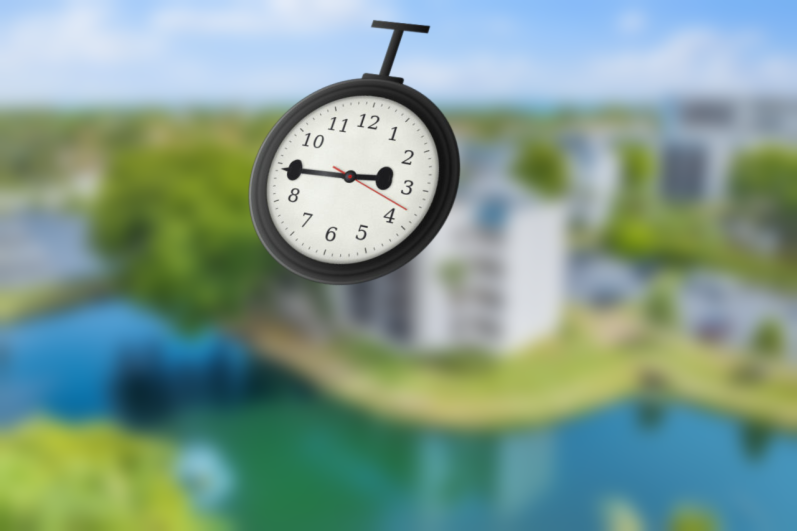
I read 2h44m18s
